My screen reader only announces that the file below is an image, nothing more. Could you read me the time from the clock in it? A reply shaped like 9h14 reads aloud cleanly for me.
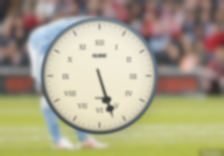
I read 5h27
